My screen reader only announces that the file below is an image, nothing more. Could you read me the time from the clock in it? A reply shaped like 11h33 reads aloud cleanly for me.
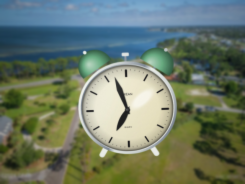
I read 6h57
